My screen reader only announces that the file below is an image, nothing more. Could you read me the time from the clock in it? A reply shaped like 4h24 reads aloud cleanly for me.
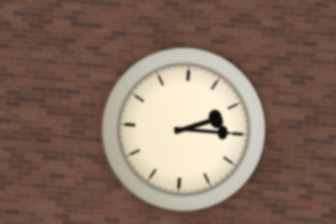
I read 2h15
